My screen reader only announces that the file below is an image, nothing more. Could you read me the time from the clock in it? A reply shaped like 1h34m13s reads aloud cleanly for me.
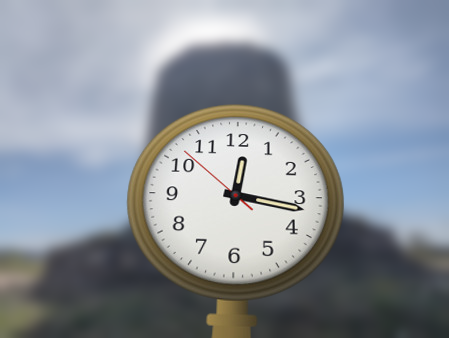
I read 12h16m52s
